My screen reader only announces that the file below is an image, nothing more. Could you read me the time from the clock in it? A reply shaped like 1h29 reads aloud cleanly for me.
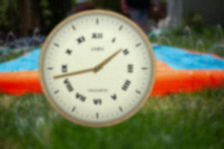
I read 1h43
